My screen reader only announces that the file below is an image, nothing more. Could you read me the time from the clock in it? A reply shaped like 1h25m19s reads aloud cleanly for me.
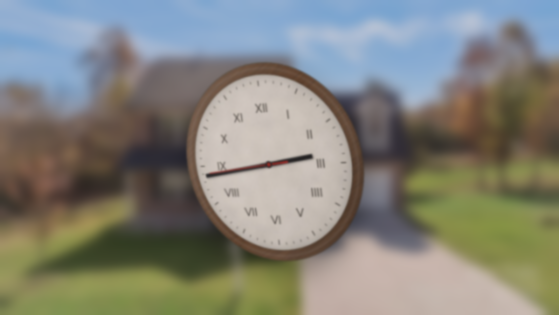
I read 2h43m44s
